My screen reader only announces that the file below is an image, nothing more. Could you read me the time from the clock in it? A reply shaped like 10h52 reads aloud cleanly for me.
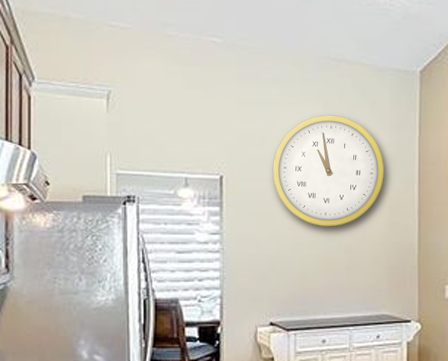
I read 10h58
